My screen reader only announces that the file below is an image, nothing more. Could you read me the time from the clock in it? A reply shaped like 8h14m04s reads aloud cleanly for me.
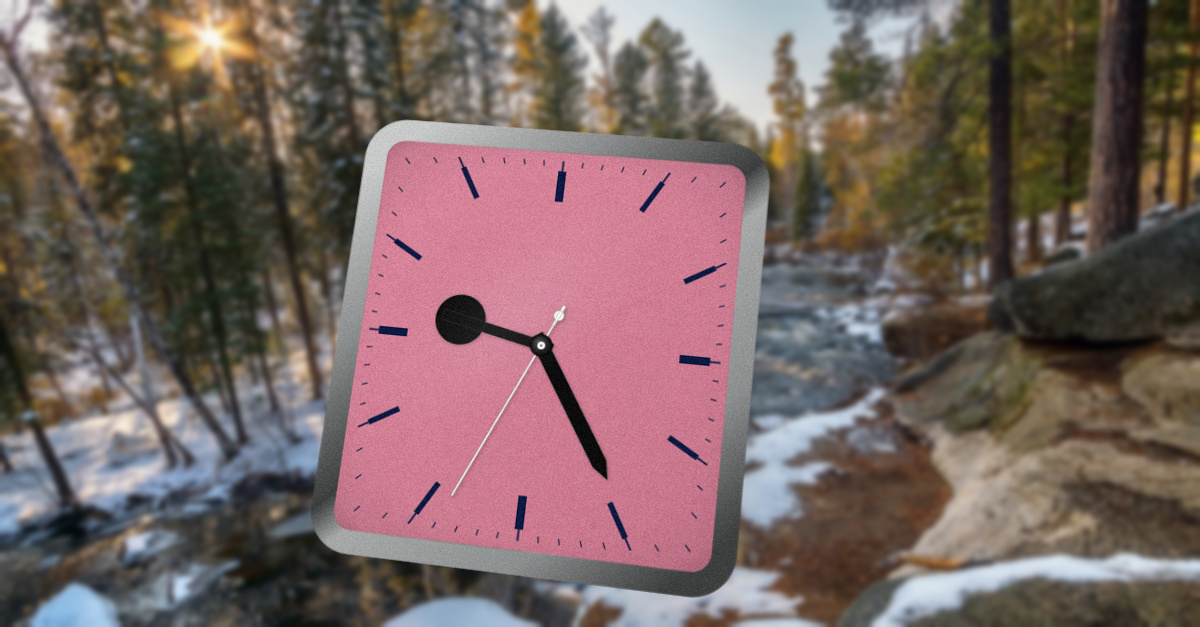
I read 9h24m34s
